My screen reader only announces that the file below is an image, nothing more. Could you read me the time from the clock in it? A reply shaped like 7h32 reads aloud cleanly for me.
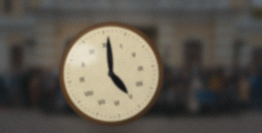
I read 5h01
